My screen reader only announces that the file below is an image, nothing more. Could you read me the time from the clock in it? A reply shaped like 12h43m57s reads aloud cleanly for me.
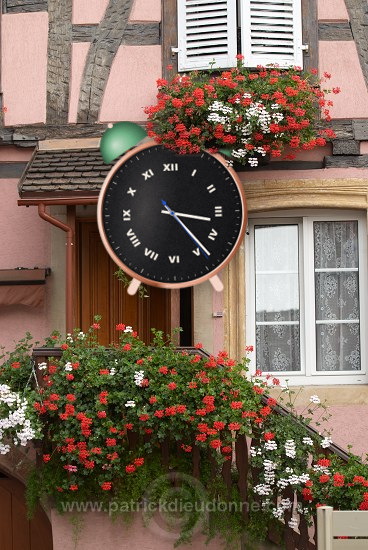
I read 3h23m24s
